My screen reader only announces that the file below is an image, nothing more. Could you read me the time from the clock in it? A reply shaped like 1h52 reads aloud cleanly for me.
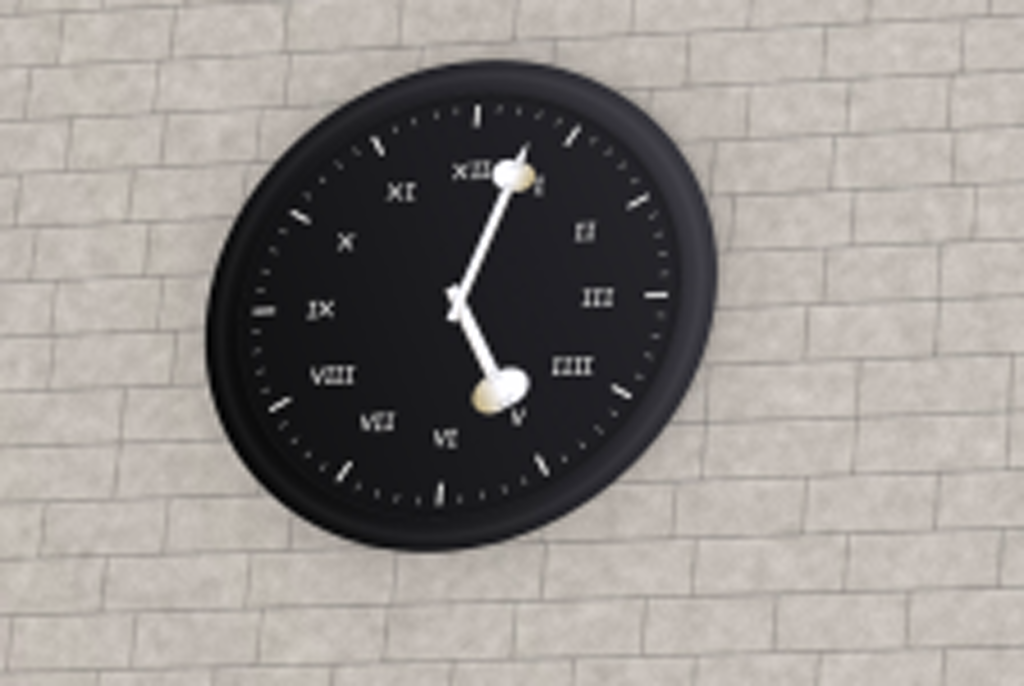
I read 5h03
